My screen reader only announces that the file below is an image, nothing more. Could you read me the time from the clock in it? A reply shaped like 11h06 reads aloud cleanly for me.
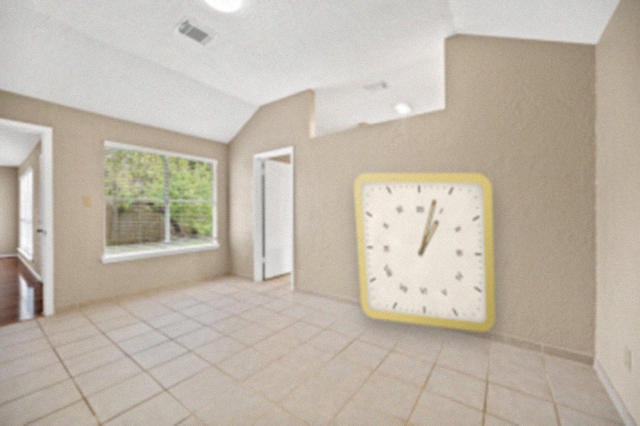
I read 1h03
